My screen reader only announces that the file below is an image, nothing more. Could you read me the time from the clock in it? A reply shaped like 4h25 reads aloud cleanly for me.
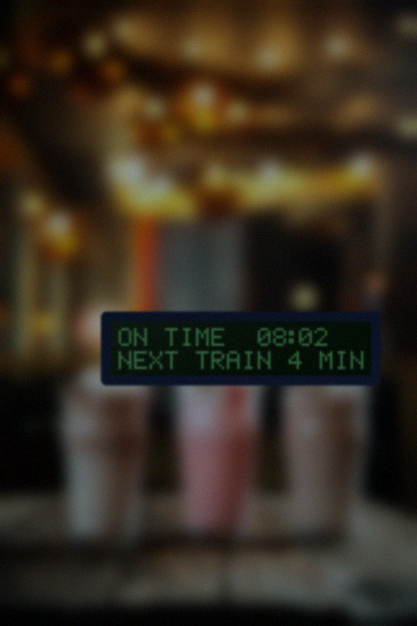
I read 8h02
